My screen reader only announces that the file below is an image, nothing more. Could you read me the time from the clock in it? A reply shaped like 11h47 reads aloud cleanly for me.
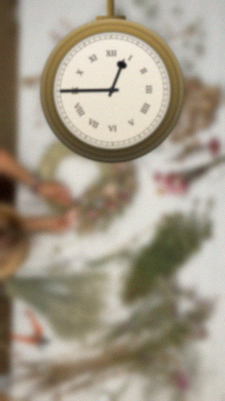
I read 12h45
